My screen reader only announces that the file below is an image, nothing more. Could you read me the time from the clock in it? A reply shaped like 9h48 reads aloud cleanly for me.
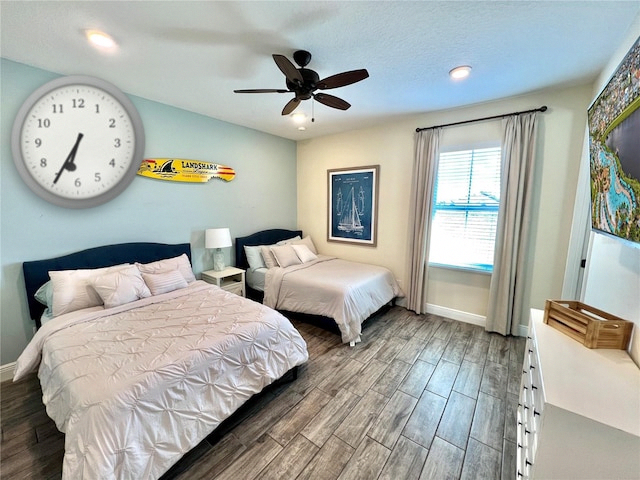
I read 6h35
